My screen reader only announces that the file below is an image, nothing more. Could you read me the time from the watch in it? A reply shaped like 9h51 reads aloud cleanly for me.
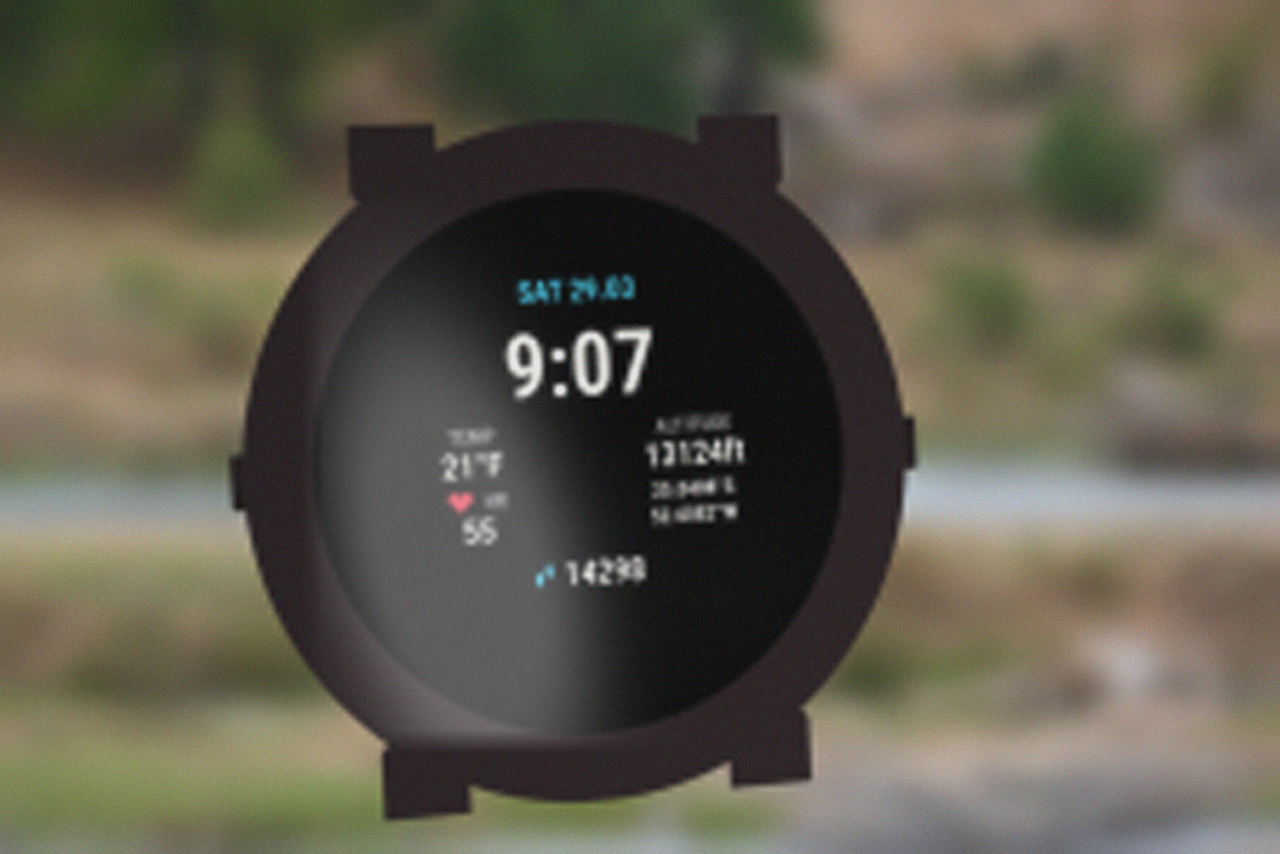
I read 9h07
